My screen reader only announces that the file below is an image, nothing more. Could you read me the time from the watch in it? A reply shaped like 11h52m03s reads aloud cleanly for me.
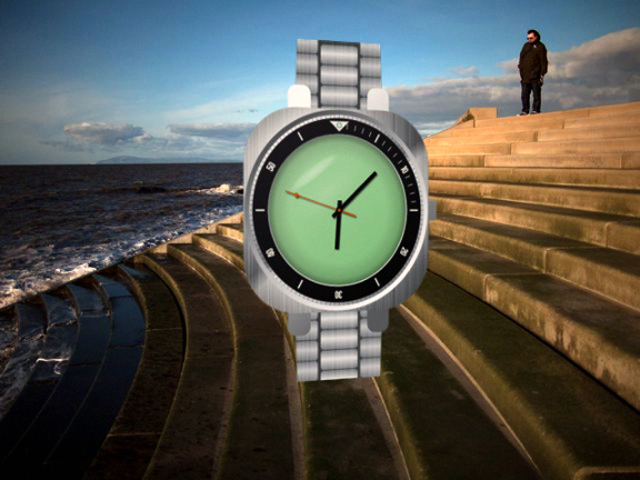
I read 6h07m48s
